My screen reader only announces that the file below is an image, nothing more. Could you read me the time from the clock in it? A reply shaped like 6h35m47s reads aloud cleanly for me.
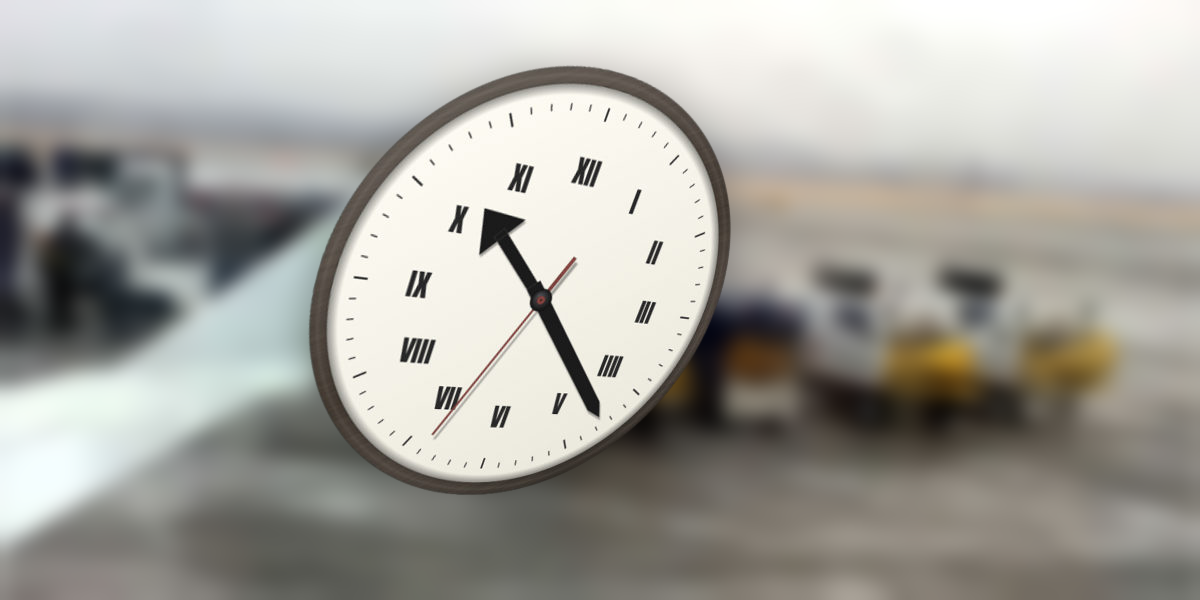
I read 10h22m34s
